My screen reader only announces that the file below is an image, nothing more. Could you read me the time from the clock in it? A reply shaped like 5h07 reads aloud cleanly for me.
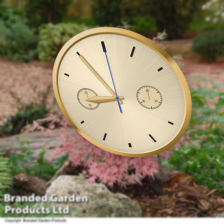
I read 8h55
